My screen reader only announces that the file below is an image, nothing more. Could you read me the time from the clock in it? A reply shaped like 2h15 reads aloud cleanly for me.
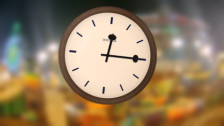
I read 12h15
